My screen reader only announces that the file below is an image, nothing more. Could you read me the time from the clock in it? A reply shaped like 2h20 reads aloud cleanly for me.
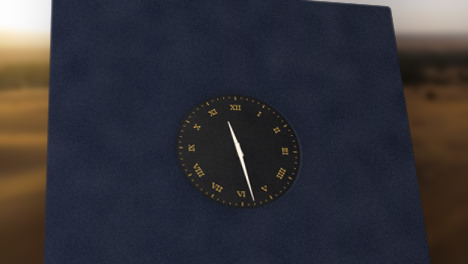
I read 11h28
